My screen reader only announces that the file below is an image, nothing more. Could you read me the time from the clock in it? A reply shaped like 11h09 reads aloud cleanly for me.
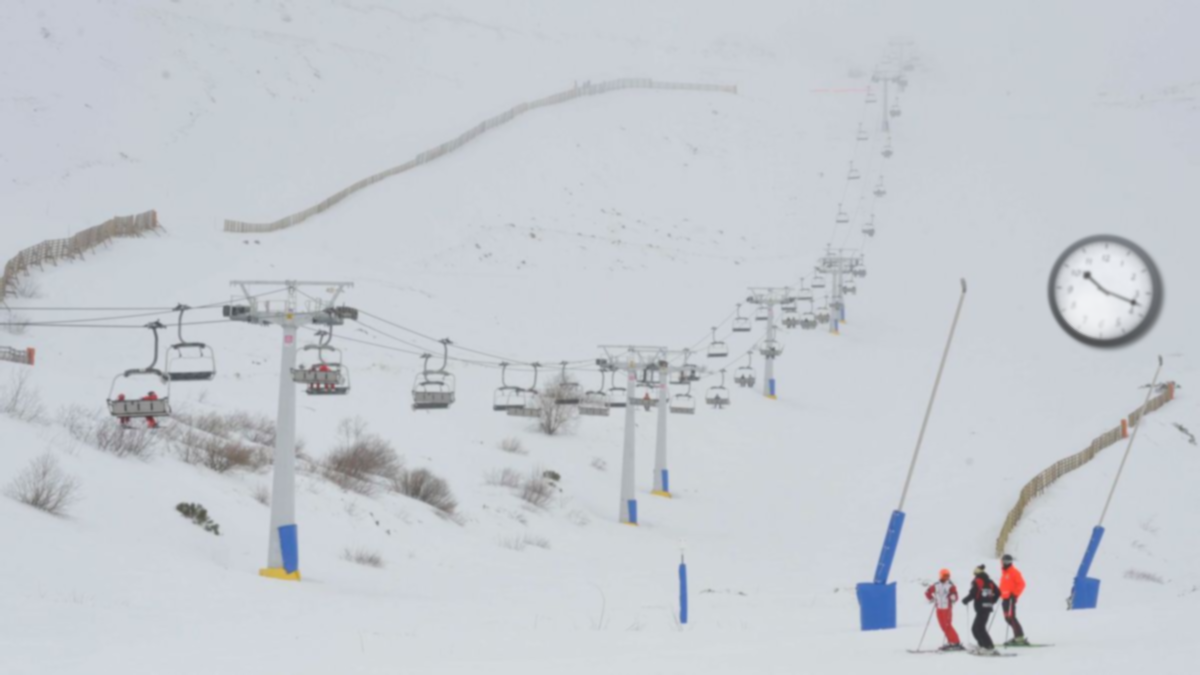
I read 10h18
